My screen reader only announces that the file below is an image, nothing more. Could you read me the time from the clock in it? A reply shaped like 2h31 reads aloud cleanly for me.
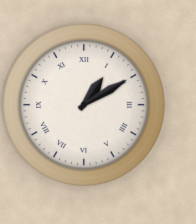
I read 1h10
